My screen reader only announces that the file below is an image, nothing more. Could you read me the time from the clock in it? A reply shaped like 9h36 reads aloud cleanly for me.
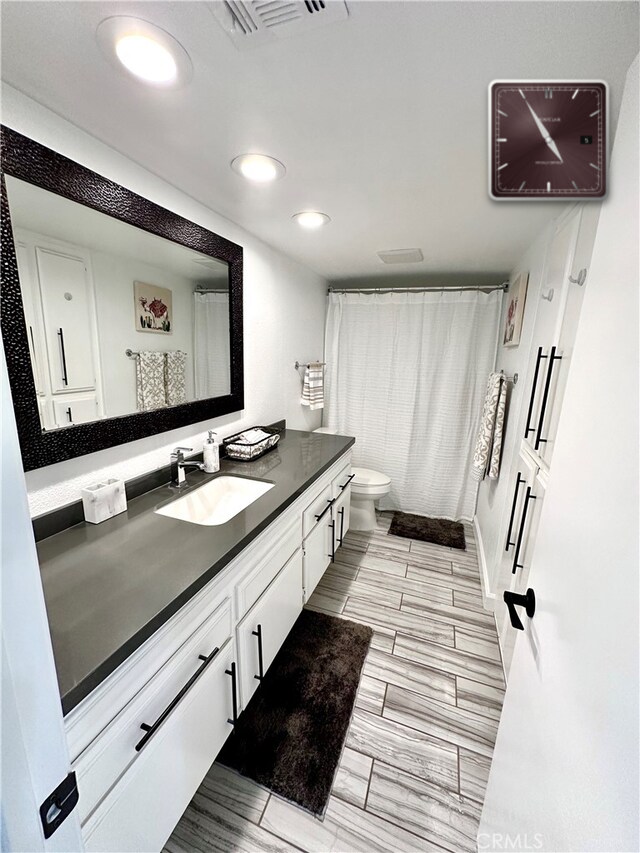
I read 4h55
